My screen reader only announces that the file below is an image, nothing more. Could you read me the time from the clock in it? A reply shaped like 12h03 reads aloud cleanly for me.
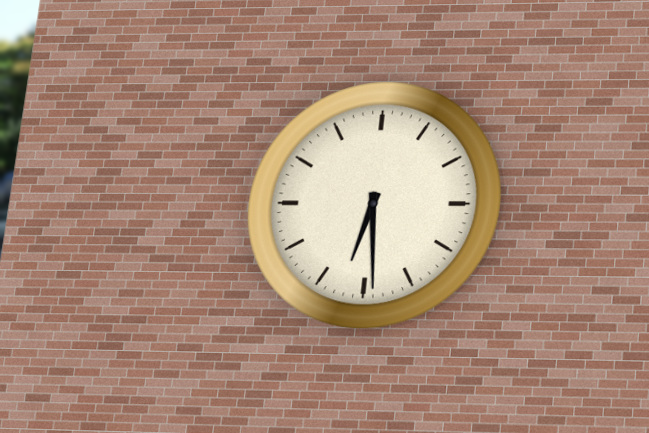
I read 6h29
